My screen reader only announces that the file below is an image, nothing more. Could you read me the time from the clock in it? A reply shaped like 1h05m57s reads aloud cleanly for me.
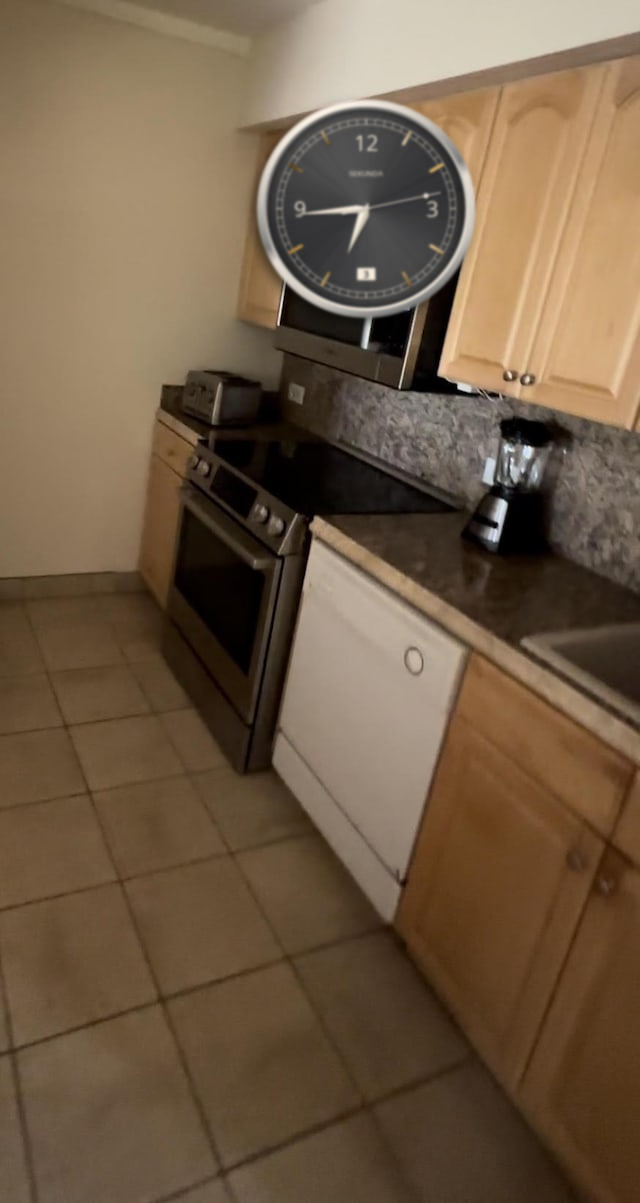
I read 6h44m13s
